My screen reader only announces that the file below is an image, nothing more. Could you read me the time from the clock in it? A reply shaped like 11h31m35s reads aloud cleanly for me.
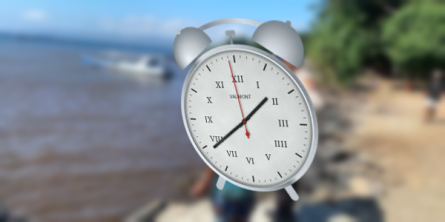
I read 1h38m59s
